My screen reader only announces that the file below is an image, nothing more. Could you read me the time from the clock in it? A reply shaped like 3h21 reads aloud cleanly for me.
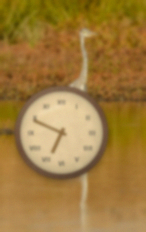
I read 6h49
